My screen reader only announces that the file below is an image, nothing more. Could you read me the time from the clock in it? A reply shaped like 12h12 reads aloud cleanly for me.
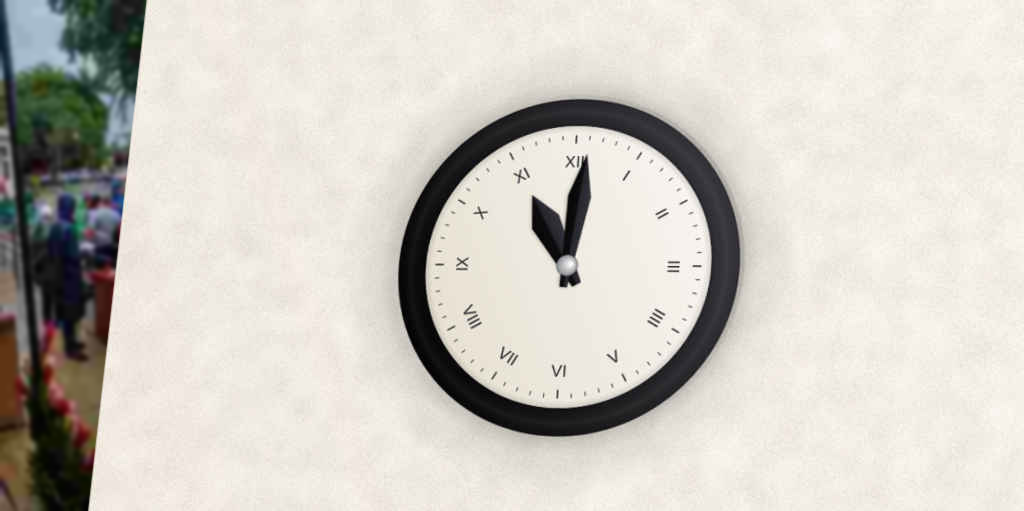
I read 11h01
